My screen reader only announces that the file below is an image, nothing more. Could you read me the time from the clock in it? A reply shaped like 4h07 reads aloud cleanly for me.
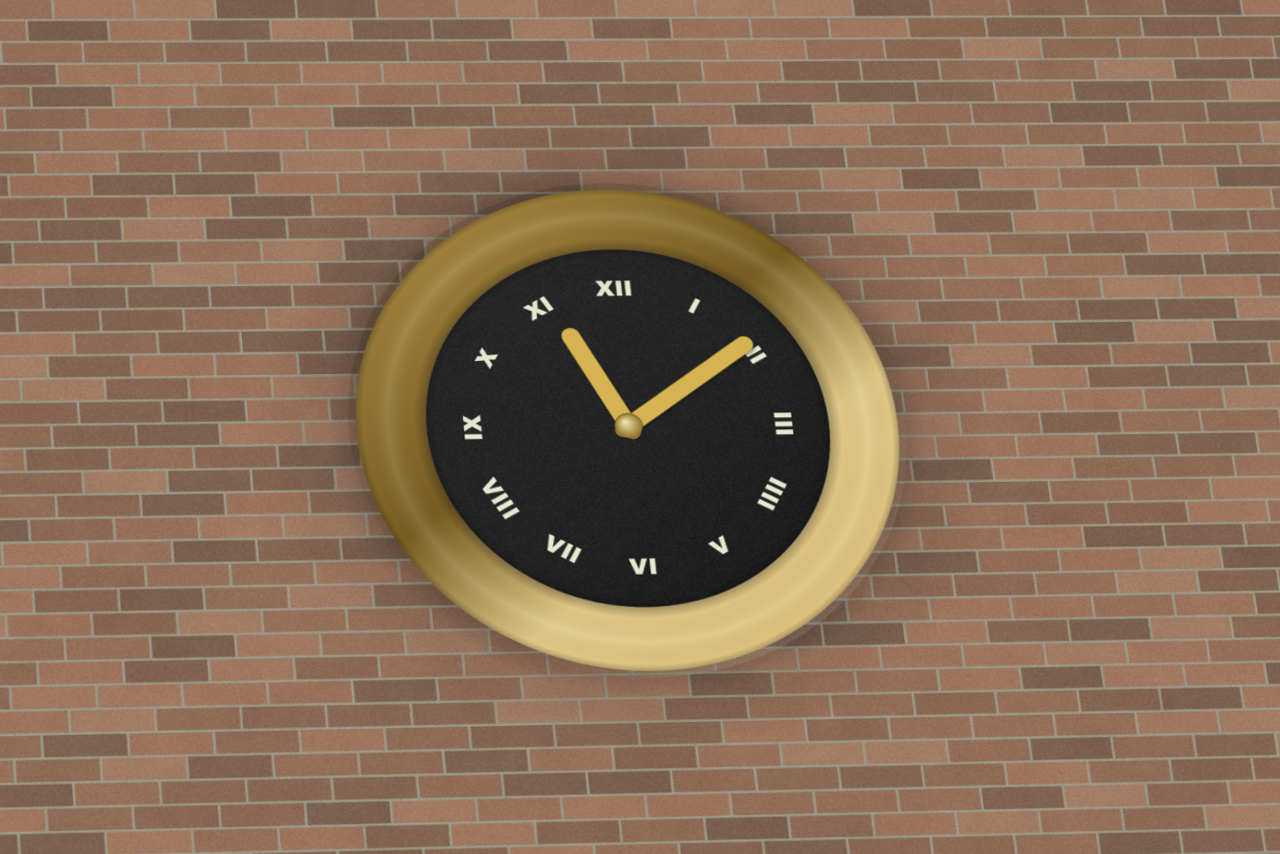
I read 11h09
